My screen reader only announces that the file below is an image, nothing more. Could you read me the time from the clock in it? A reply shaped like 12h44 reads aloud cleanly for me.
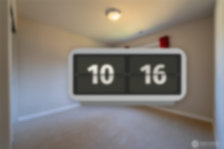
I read 10h16
